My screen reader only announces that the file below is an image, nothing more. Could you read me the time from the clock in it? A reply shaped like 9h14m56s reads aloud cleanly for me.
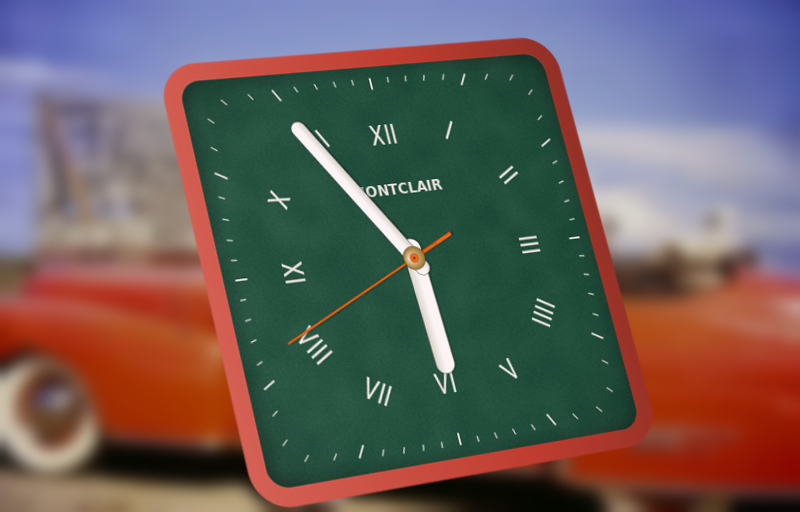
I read 5h54m41s
